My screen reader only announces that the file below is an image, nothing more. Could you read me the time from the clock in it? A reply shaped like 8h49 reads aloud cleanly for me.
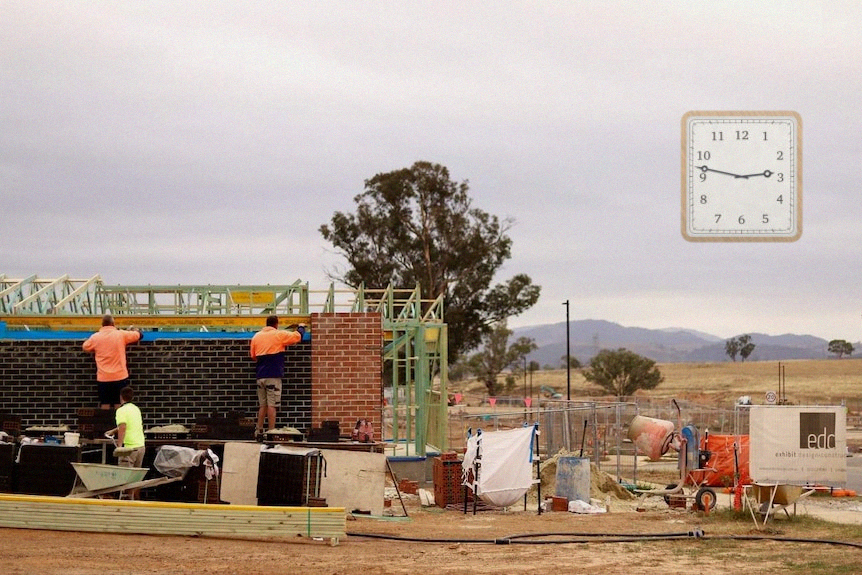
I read 2h47
